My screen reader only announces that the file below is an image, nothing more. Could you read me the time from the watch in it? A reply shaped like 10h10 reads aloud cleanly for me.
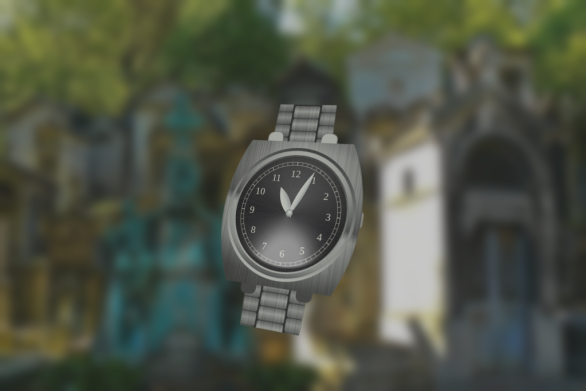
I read 11h04
